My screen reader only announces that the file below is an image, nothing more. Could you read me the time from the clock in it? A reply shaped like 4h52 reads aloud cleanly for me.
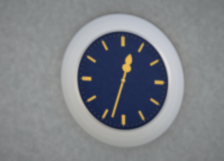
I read 12h33
